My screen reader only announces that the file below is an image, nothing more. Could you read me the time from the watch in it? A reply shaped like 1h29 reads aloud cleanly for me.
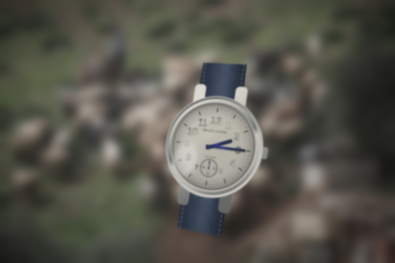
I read 2h15
